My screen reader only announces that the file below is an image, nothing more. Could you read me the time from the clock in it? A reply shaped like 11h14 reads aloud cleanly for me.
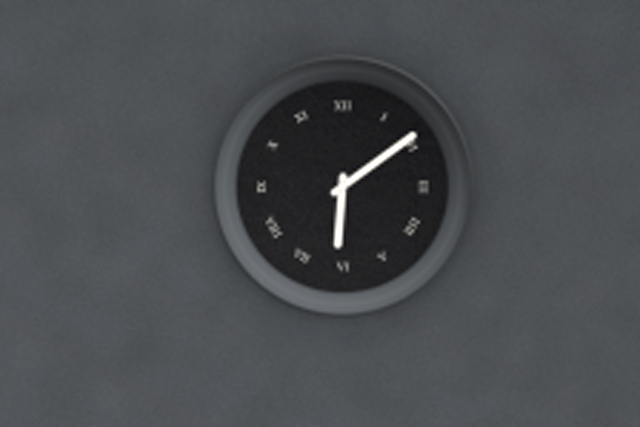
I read 6h09
